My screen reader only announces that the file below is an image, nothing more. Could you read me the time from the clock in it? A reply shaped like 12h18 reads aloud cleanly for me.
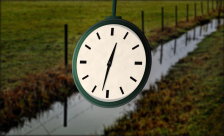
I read 12h32
